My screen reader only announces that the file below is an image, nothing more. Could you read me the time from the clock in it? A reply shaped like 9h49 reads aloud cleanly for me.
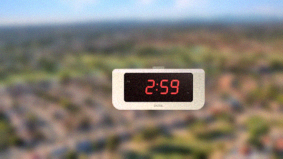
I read 2h59
